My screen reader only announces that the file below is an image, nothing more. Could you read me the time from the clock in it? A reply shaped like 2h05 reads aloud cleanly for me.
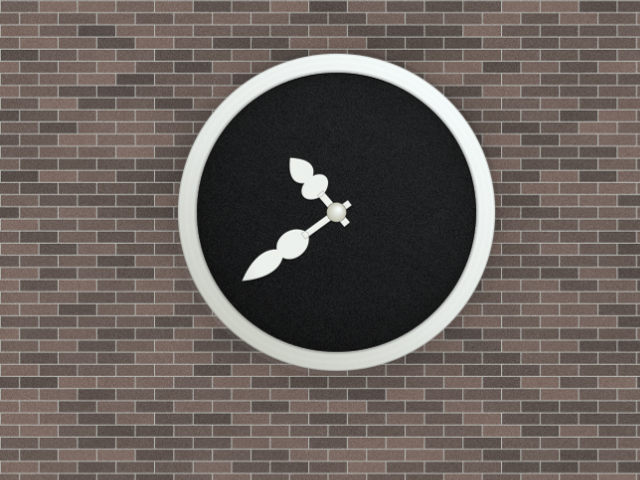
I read 10h39
